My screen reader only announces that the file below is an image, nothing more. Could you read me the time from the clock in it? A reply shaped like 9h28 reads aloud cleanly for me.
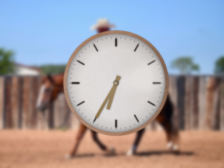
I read 6h35
